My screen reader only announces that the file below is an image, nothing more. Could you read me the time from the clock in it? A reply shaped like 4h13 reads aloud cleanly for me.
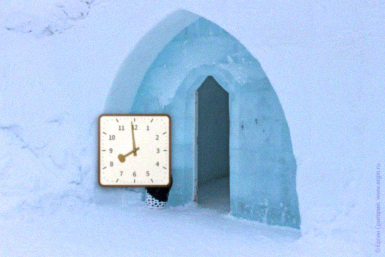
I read 7h59
